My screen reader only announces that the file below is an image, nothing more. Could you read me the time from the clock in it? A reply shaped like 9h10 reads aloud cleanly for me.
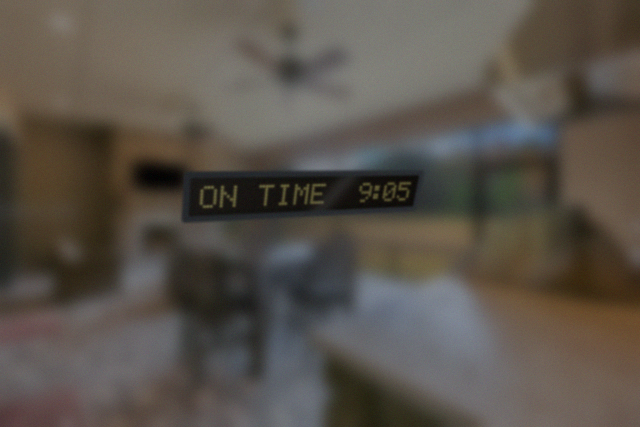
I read 9h05
